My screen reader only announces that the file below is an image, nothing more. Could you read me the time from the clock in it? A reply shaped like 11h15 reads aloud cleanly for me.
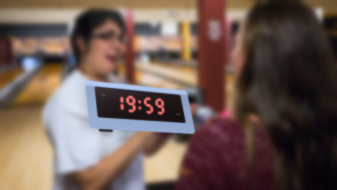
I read 19h59
